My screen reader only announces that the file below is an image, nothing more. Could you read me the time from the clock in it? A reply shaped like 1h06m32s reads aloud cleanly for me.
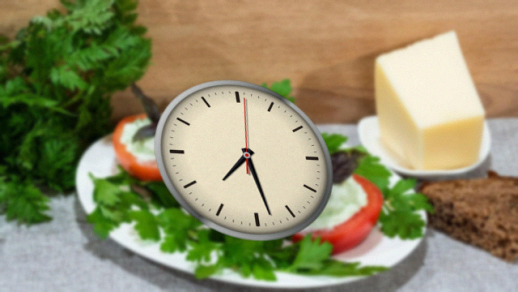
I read 7h28m01s
